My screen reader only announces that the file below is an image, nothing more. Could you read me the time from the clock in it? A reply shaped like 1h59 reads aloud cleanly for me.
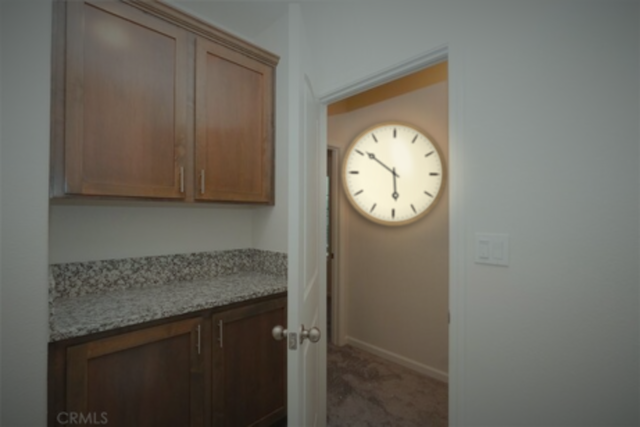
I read 5h51
